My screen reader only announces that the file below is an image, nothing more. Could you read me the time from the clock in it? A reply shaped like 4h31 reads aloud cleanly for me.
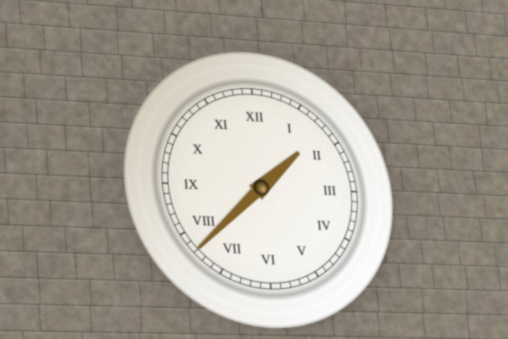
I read 1h38
